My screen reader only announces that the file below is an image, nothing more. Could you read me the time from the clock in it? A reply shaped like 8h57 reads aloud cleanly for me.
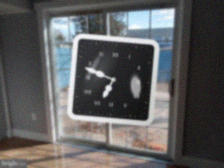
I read 6h48
